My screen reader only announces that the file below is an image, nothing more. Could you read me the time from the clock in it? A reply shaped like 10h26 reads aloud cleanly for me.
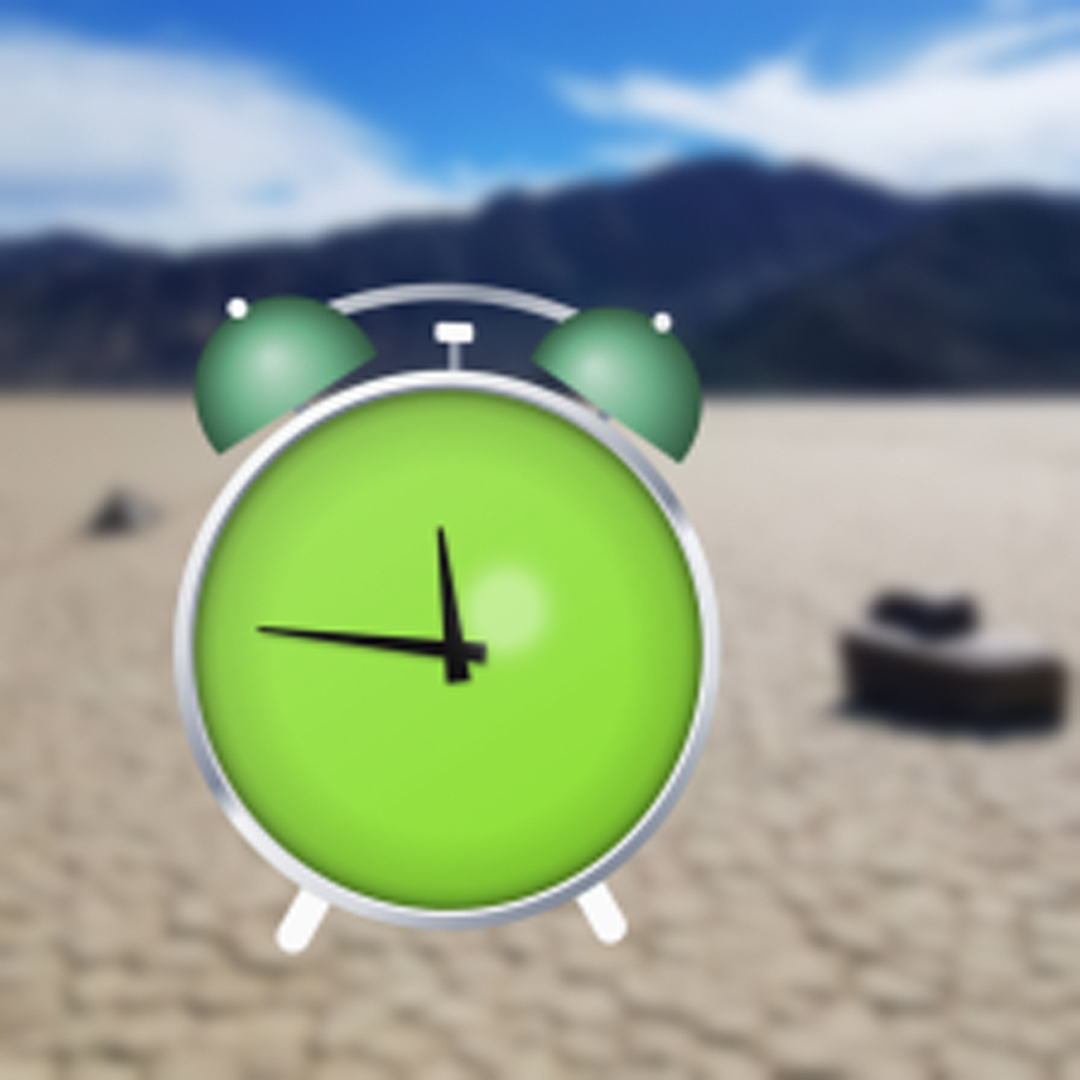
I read 11h46
